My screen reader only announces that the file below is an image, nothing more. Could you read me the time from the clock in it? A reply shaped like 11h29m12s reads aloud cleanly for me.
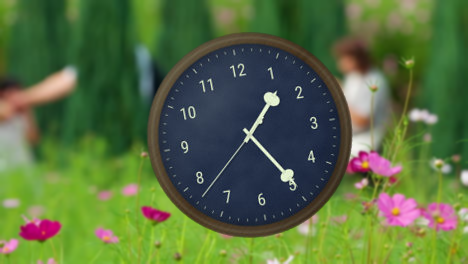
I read 1h24m38s
